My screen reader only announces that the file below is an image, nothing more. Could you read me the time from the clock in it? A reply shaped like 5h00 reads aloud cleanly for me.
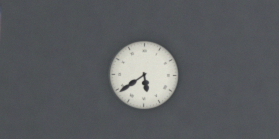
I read 5h39
